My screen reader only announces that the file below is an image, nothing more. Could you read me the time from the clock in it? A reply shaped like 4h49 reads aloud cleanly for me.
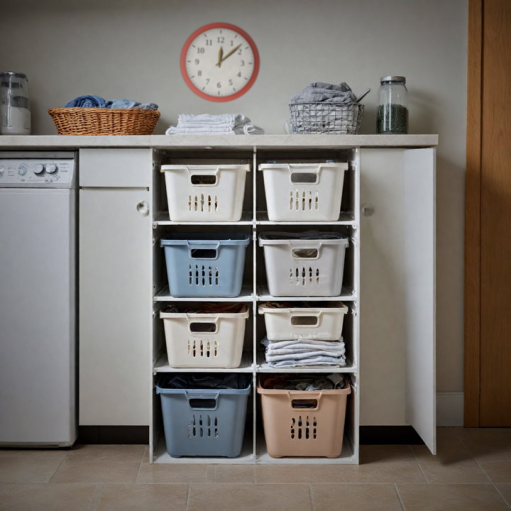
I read 12h08
